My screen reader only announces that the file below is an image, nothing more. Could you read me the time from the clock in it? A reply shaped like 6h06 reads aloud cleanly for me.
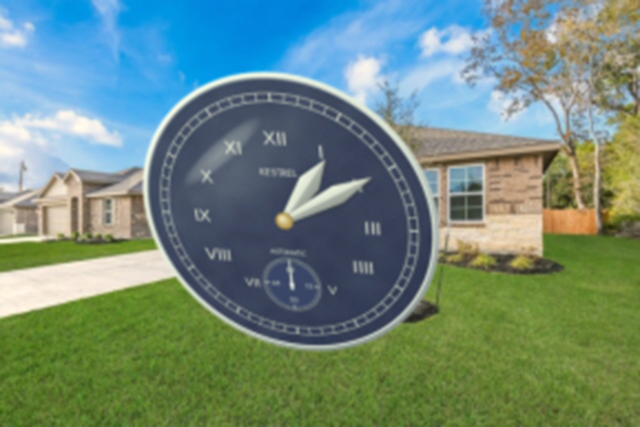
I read 1h10
